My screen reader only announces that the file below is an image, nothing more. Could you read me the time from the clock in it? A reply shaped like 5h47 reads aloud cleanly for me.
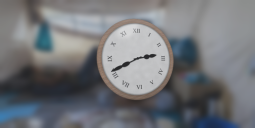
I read 2h41
